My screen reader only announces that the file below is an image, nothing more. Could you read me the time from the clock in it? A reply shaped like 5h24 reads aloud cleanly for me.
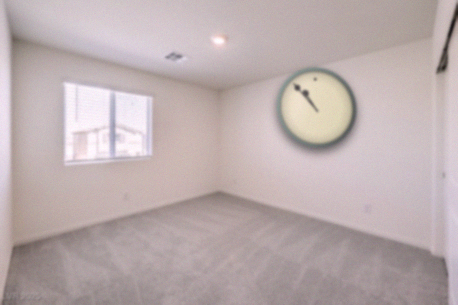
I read 10h53
